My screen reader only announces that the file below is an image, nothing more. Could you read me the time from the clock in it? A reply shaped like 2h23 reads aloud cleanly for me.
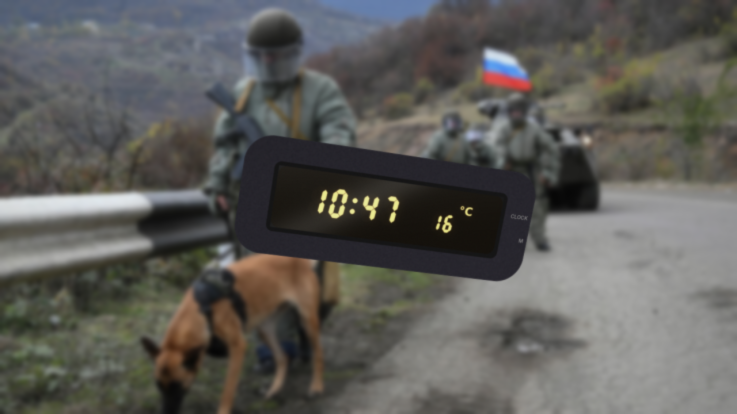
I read 10h47
